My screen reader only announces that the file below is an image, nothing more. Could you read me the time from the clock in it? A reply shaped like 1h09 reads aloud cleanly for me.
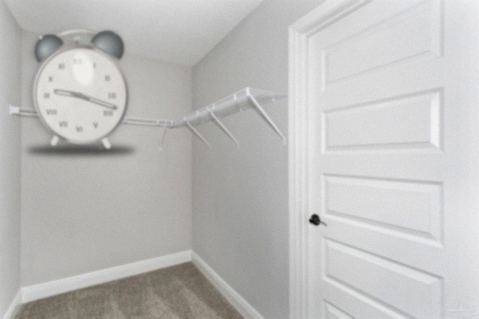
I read 9h18
